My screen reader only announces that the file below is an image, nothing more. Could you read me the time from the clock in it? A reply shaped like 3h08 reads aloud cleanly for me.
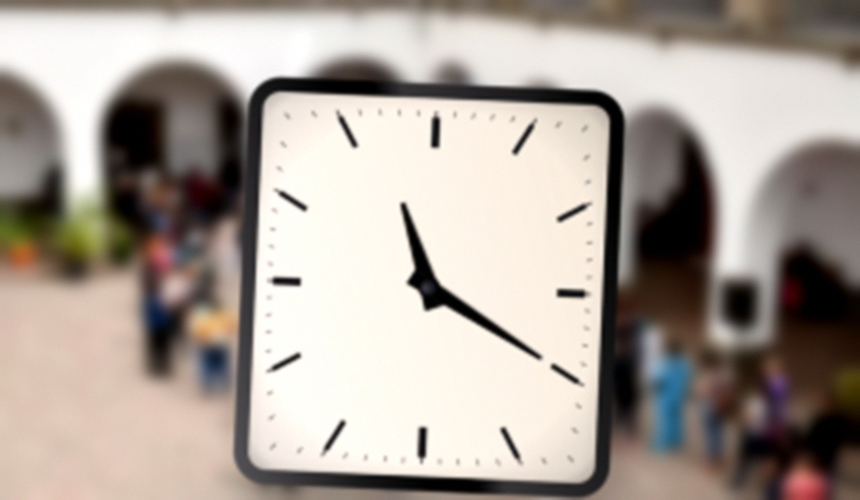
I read 11h20
